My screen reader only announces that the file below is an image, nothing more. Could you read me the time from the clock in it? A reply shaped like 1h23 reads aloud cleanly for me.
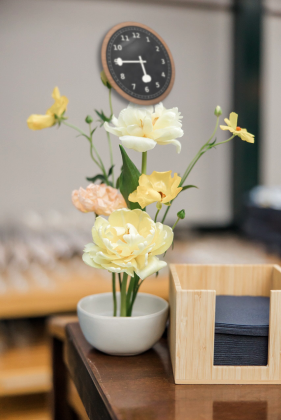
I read 5h45
